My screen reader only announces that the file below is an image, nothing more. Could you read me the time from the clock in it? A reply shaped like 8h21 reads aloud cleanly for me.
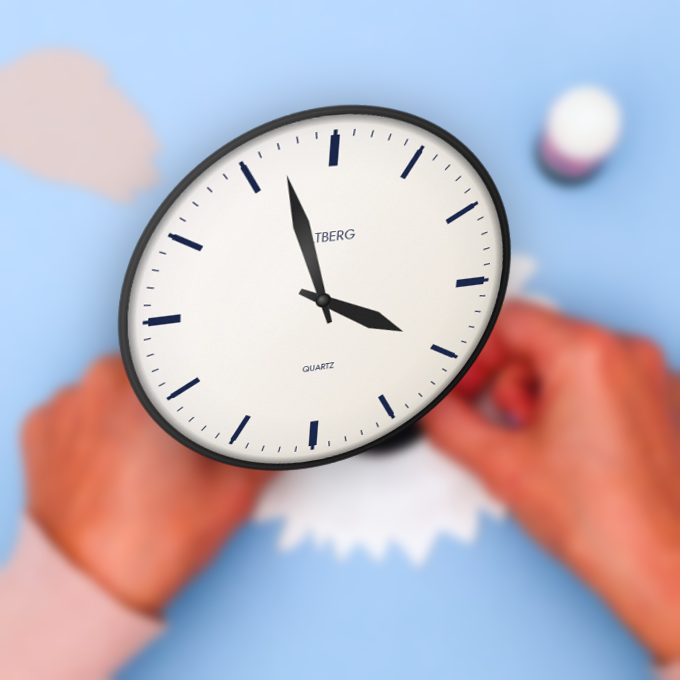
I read 3h57
